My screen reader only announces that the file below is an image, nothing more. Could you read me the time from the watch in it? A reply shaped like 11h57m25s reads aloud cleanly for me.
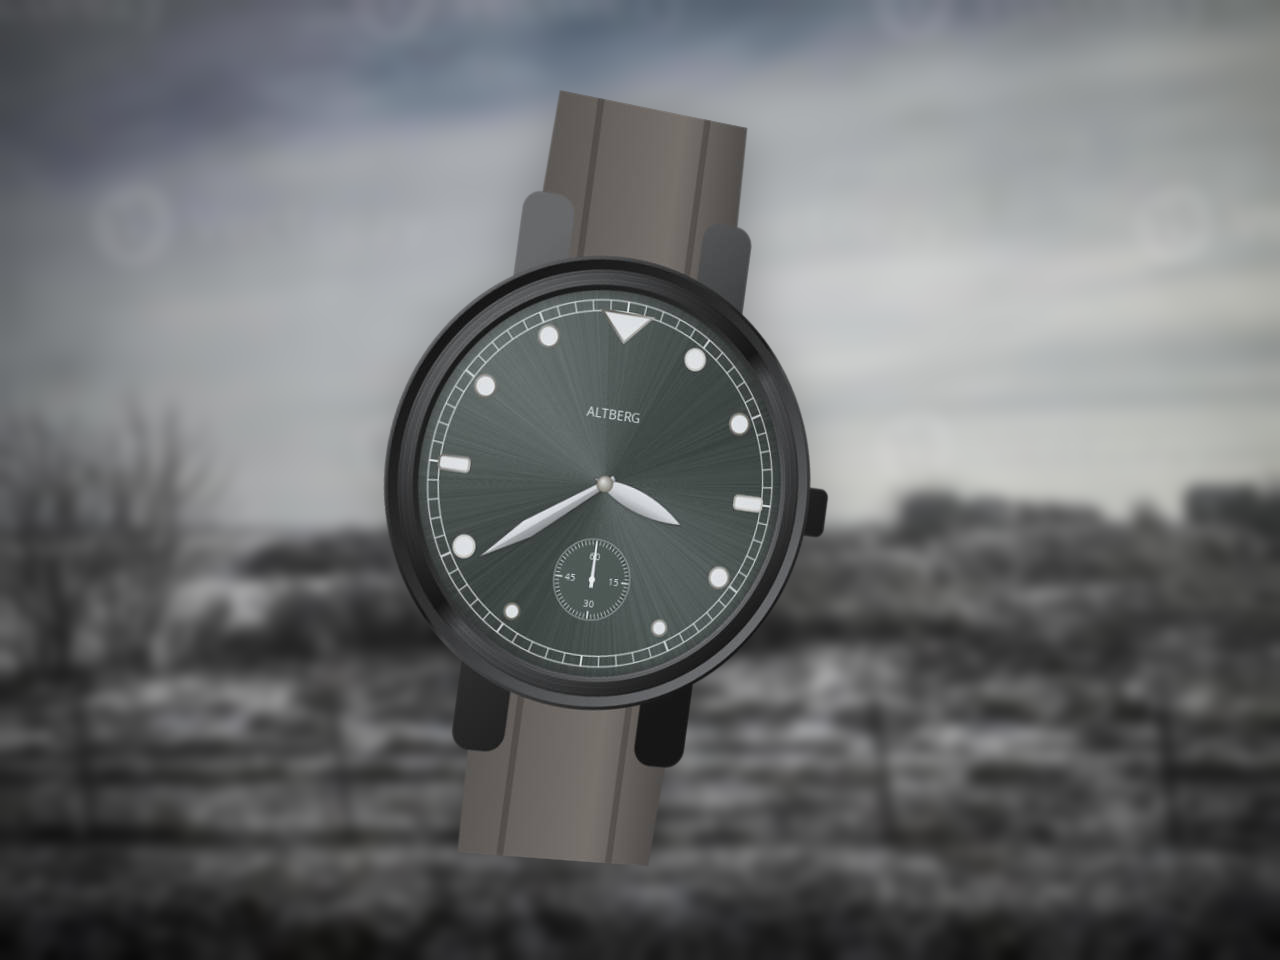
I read 3h39m00s
